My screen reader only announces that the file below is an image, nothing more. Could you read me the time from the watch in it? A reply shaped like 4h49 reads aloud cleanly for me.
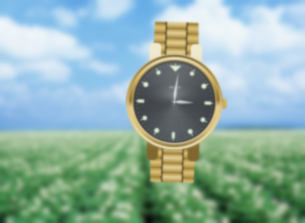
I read 3h01
